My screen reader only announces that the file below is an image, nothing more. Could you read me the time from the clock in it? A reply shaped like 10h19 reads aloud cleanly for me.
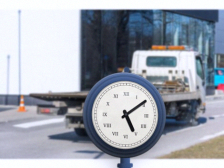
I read 5h09
